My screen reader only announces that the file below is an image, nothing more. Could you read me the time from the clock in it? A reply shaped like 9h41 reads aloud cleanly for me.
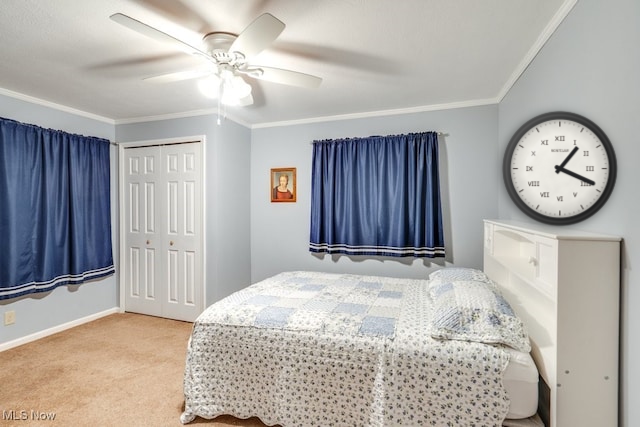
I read 1h19
